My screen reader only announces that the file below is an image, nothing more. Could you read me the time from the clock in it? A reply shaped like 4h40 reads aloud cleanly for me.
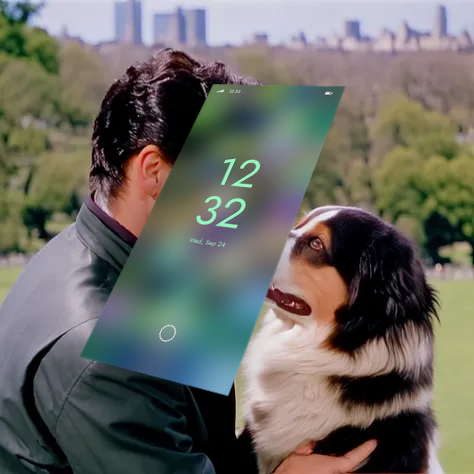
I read 12h32
